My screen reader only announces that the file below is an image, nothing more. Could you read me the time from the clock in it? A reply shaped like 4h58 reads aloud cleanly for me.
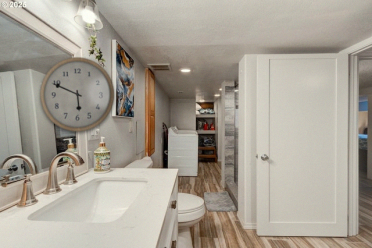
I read 5h49
